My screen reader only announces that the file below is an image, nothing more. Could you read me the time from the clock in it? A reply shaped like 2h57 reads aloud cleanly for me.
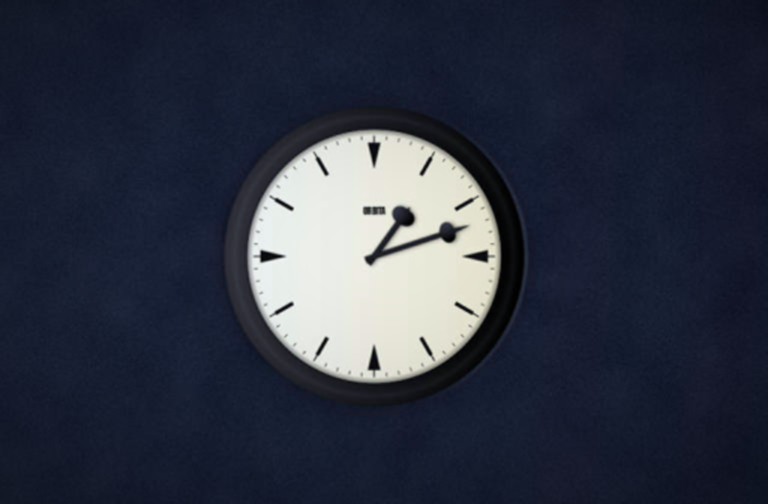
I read 1h12
